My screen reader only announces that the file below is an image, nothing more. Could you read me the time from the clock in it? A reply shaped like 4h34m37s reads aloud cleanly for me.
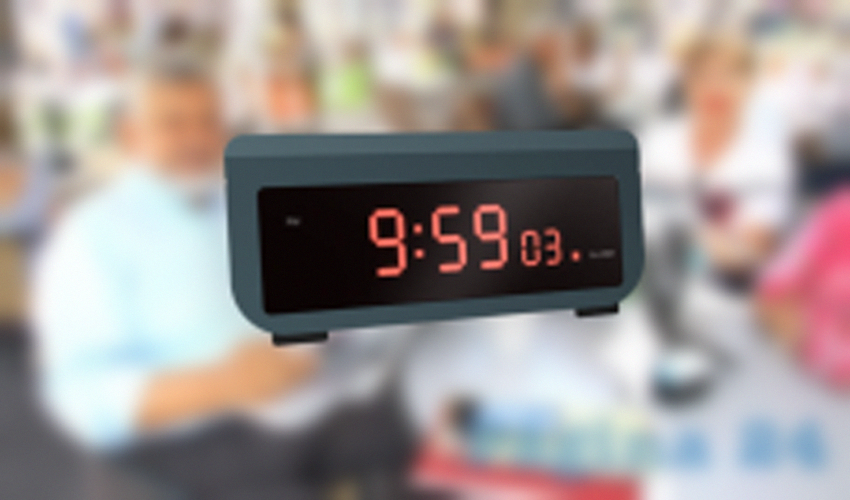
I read 9h59m03s
